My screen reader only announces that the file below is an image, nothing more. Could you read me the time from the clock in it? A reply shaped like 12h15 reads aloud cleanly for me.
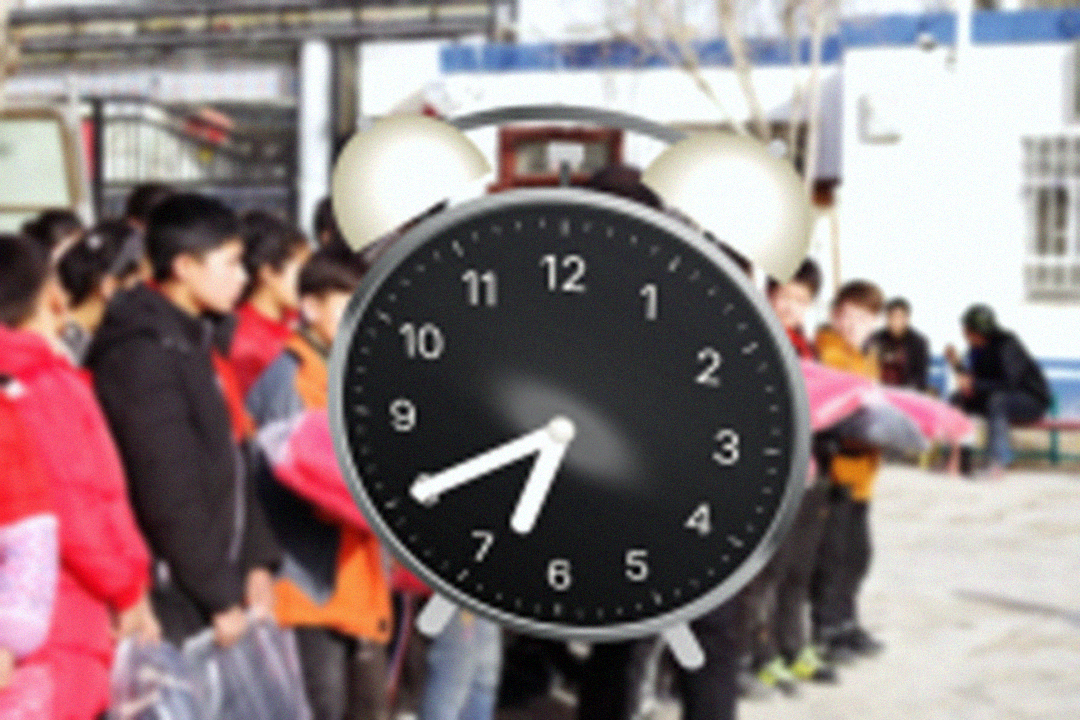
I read 6h40
